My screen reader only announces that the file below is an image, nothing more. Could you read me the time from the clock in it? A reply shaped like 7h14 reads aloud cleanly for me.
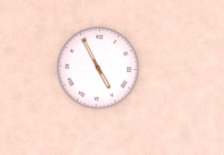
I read 4h55
